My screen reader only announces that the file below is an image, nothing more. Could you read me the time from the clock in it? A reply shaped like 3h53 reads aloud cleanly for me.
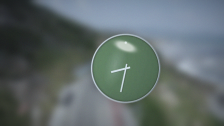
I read 8h32
